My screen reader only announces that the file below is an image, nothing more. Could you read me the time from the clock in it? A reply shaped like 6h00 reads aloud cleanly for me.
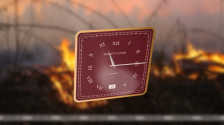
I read 11h15
